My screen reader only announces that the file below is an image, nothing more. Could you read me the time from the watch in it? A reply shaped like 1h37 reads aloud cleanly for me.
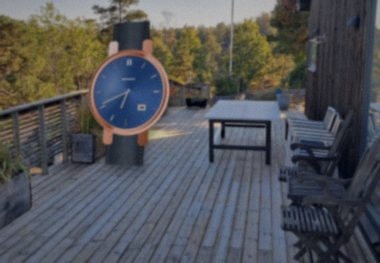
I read 6h41
